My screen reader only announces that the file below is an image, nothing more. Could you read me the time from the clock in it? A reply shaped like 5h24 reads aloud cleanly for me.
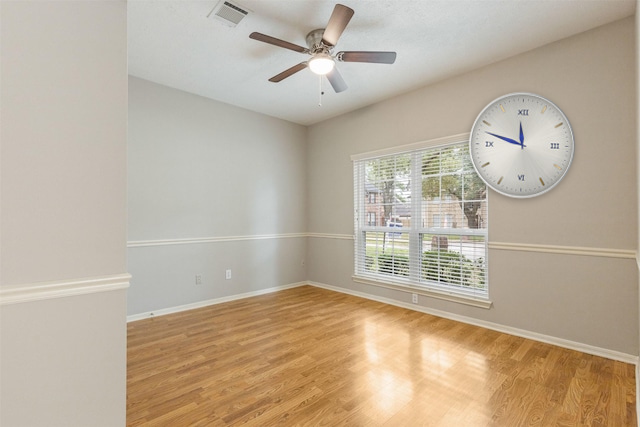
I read 11h48
